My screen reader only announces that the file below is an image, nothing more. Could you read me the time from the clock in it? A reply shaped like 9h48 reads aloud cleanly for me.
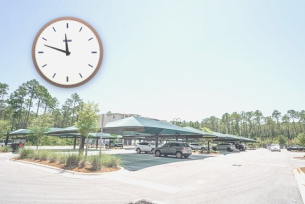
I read 11h48
